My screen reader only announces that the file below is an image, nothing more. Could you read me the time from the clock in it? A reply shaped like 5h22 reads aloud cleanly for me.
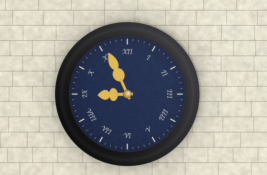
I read 8h56
